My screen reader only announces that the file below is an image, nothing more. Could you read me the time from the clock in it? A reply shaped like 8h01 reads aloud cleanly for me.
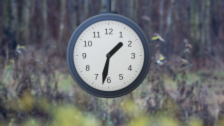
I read 1h32
